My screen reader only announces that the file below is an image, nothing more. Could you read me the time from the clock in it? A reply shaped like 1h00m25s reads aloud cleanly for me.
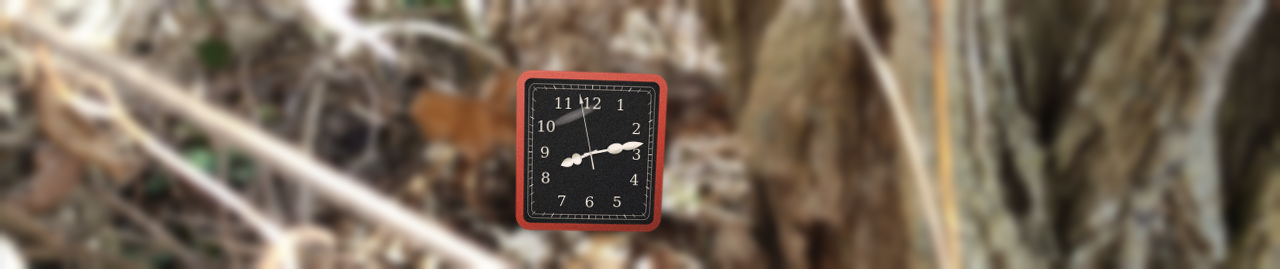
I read 8h12m58s
